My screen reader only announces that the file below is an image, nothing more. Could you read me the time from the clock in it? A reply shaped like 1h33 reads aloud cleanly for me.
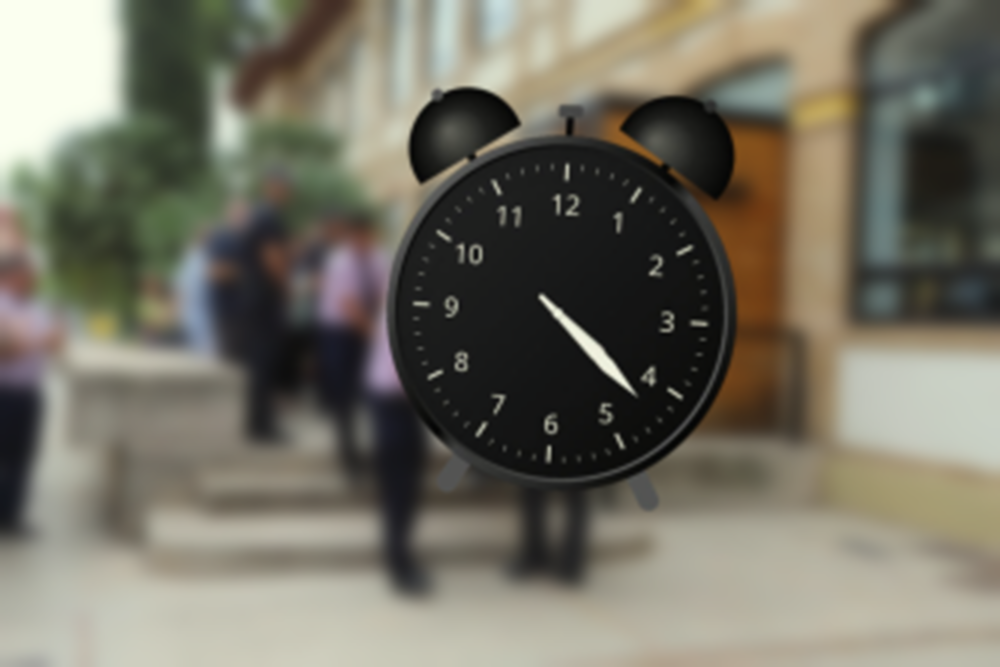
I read 4h22
